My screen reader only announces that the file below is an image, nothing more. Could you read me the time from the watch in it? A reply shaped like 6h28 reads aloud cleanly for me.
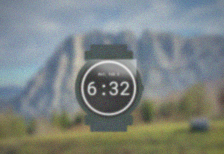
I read 6h32
